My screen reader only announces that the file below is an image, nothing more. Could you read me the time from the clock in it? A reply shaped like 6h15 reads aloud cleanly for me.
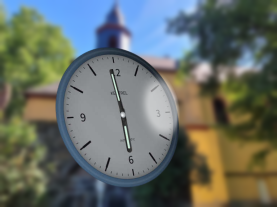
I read 5h59
